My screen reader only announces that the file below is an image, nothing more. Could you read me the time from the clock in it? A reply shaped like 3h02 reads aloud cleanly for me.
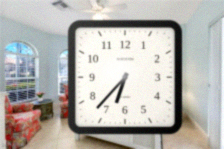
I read 6h37
